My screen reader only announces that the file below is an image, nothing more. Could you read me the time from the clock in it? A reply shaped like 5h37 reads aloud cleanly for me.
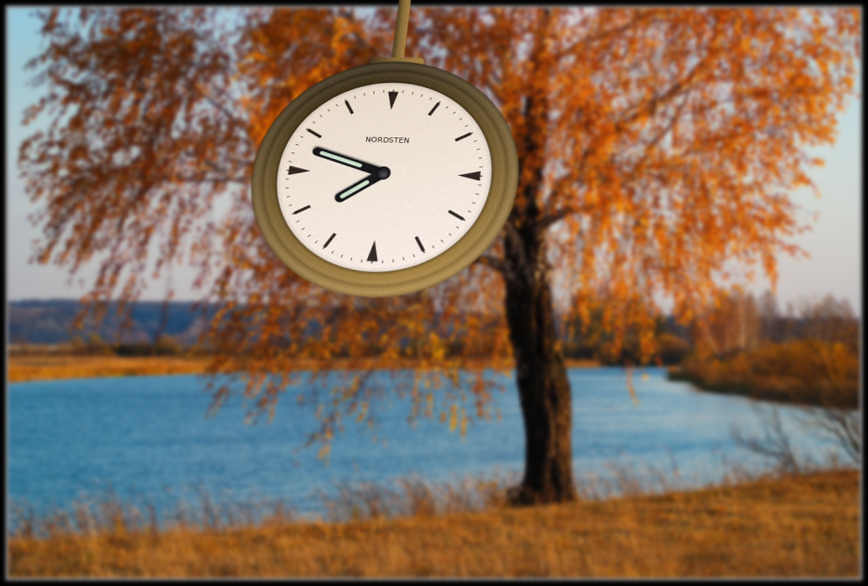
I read 7h48
